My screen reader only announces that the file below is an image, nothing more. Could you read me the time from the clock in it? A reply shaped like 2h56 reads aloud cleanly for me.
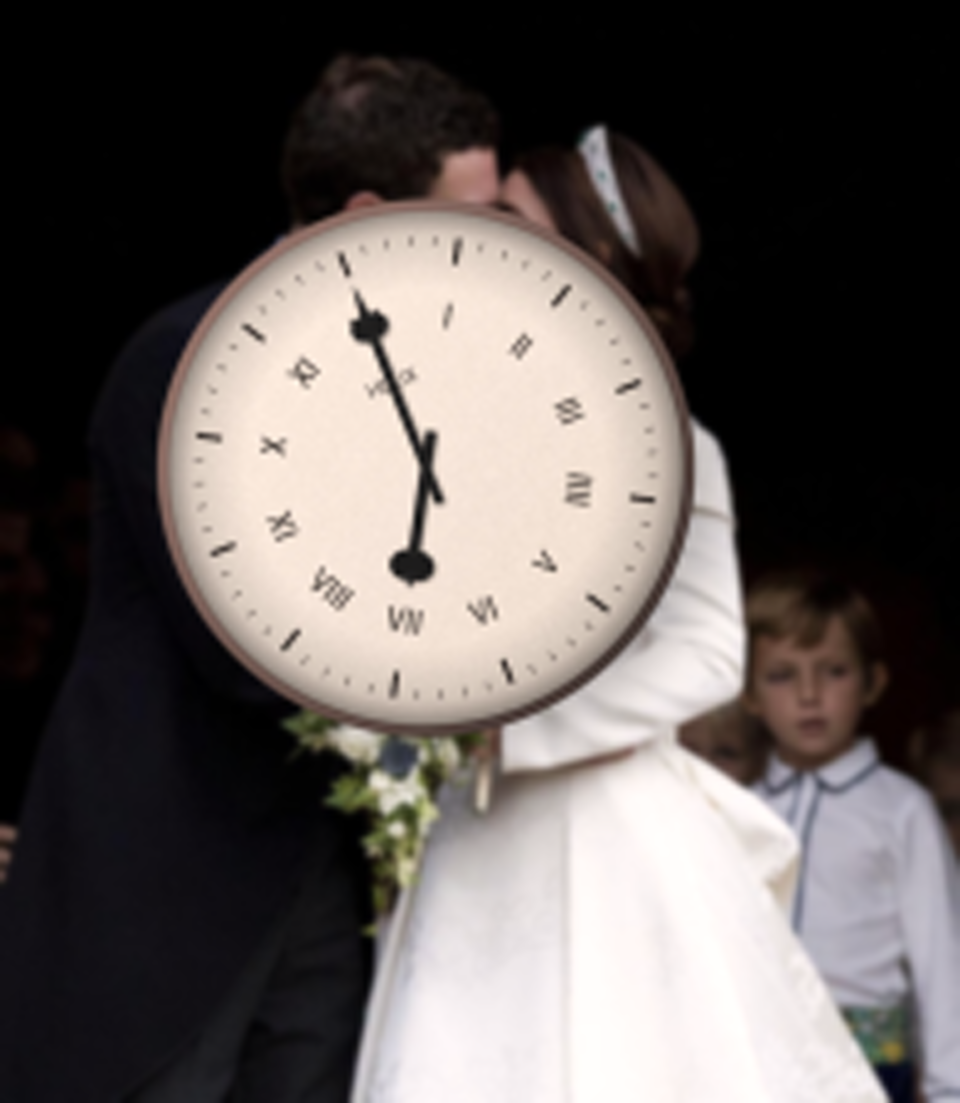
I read 7h00
